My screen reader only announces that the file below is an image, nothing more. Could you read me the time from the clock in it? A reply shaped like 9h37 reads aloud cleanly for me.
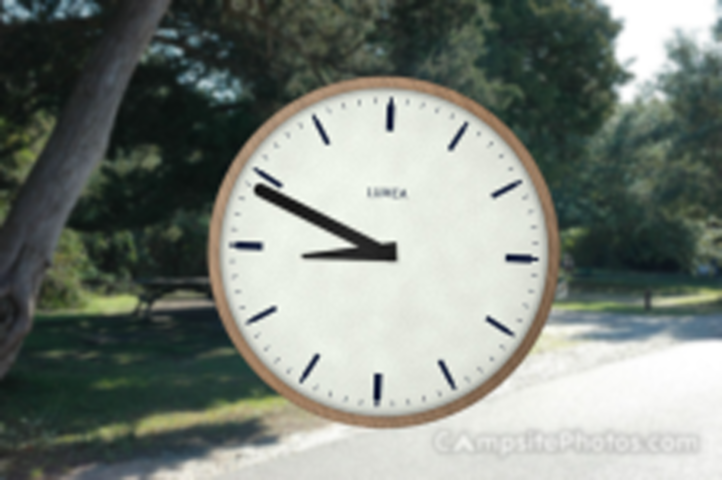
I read 8h49
